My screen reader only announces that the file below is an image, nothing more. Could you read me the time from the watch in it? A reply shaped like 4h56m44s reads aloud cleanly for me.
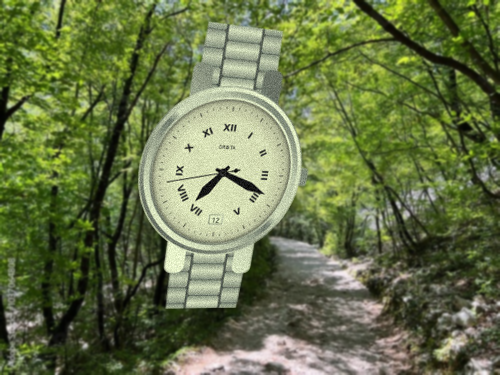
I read 7h18m43s
